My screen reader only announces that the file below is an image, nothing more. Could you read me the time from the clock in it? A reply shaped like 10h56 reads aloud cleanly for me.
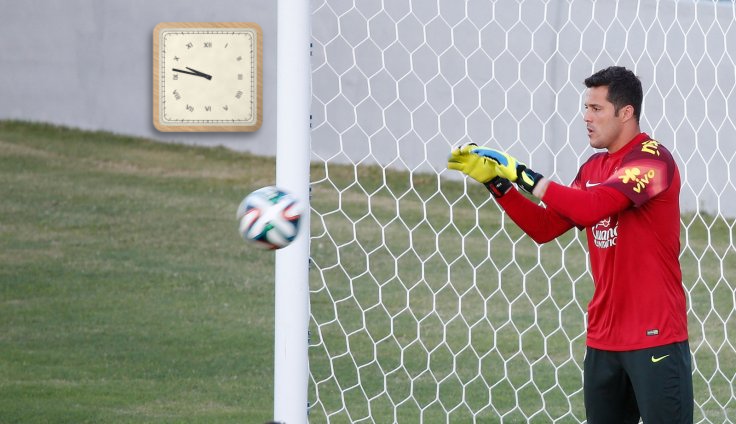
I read 9h47
